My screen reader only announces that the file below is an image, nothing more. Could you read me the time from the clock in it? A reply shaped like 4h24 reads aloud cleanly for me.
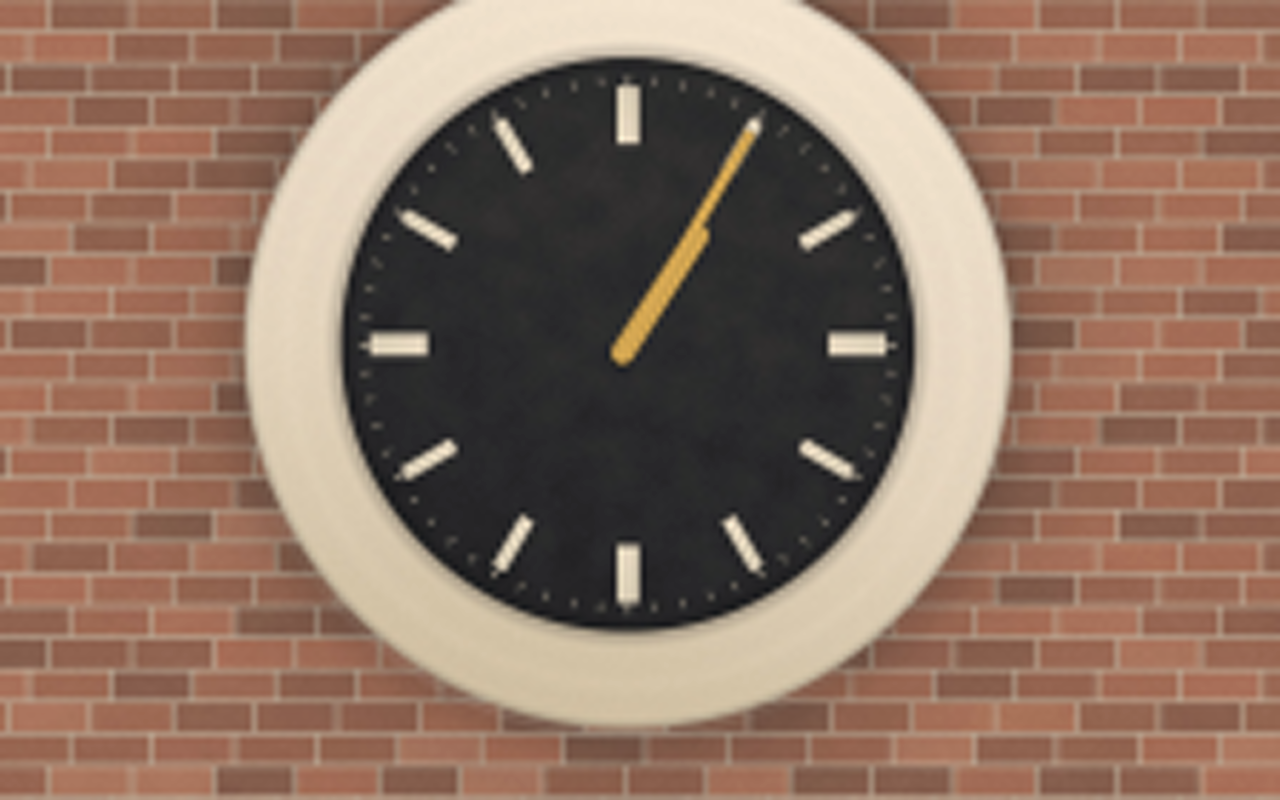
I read 1h05
